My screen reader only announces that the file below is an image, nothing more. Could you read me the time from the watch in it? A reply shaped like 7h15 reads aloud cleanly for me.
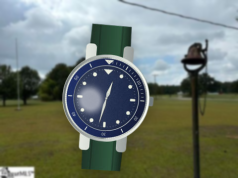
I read 12h32
